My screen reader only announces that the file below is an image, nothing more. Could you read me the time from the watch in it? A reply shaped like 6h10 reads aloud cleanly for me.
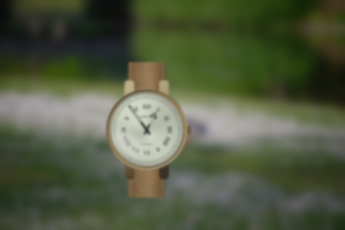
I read 12h54
